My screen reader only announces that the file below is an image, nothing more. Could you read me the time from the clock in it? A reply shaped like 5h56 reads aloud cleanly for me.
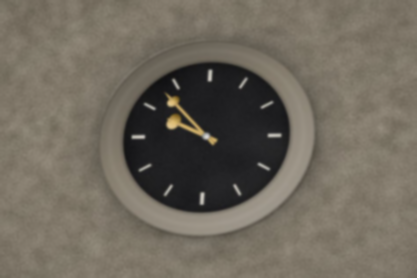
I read 9h53
